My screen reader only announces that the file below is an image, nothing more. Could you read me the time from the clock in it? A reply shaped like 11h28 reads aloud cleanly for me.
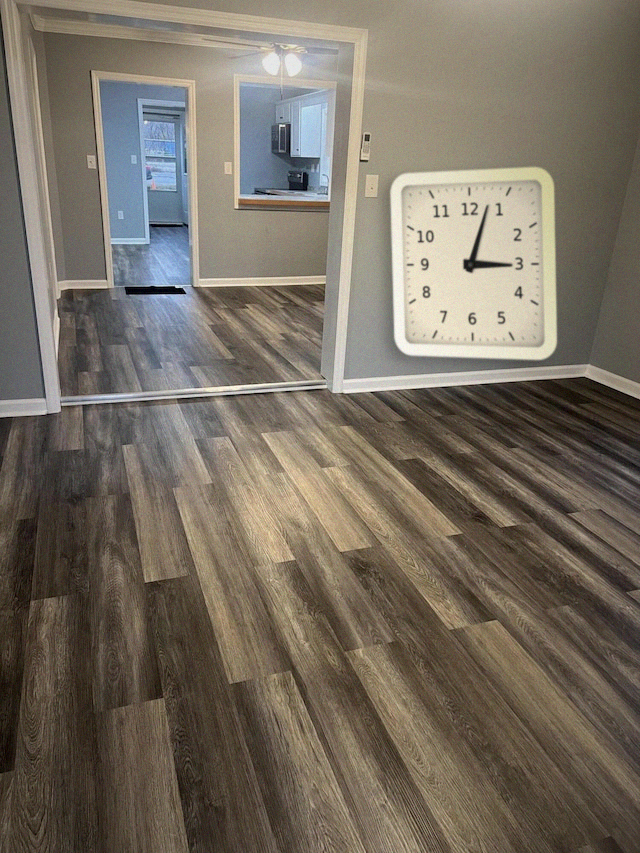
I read 3h03
